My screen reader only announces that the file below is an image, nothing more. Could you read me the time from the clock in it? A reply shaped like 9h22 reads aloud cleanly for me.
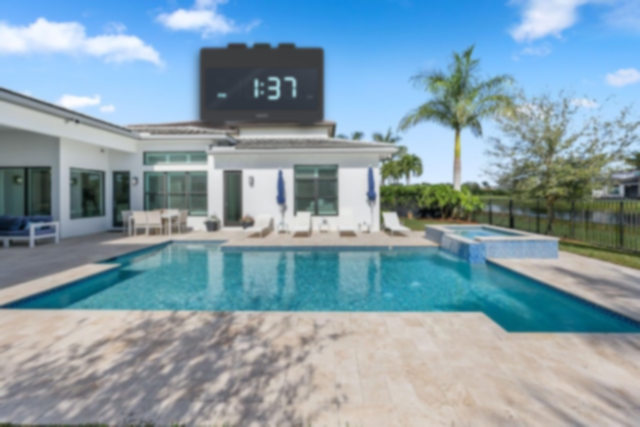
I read 1h37
